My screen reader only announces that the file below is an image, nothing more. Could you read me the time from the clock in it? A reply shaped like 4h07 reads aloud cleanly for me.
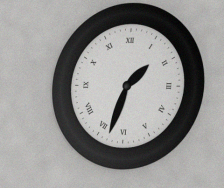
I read 1h33
